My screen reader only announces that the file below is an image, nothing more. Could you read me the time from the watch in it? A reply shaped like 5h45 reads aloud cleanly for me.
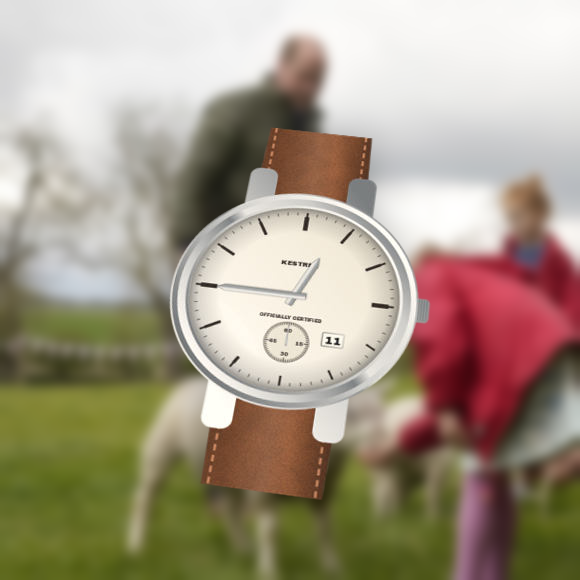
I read 12h45
